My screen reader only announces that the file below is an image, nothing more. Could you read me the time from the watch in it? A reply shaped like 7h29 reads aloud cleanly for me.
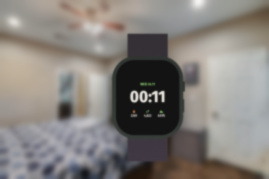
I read 0h11
